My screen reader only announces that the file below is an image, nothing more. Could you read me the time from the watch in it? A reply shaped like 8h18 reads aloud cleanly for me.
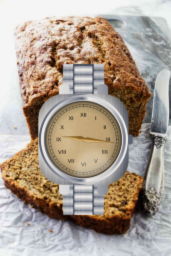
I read 9h16
